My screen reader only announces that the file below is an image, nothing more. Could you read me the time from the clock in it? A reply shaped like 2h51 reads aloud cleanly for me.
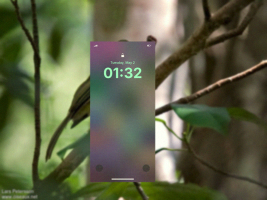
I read 1h32
